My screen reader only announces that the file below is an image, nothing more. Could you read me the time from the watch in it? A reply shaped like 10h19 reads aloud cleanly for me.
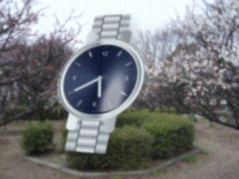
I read 5h40
